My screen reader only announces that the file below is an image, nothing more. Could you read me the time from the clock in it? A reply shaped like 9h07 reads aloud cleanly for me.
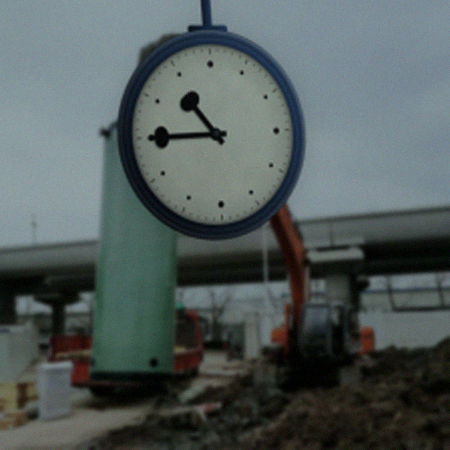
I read 10h45
